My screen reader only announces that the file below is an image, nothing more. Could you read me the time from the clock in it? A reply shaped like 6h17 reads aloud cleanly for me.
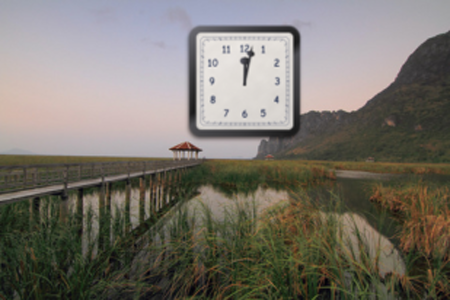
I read 12h02
